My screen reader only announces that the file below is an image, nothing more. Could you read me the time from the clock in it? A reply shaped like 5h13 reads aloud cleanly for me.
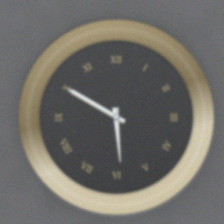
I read 5h50
